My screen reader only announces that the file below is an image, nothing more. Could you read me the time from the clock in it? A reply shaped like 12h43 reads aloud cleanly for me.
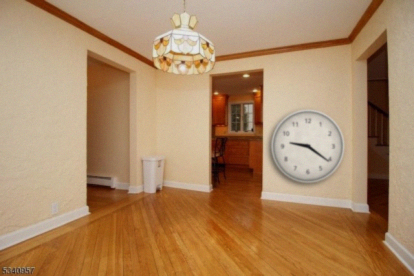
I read 9h21
